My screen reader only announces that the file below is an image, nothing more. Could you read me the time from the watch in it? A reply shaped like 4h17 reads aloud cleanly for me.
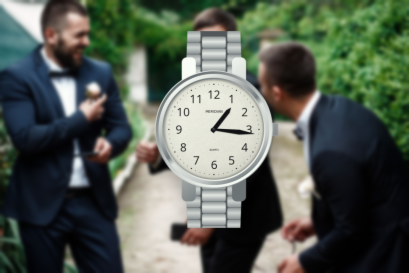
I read 1h16
